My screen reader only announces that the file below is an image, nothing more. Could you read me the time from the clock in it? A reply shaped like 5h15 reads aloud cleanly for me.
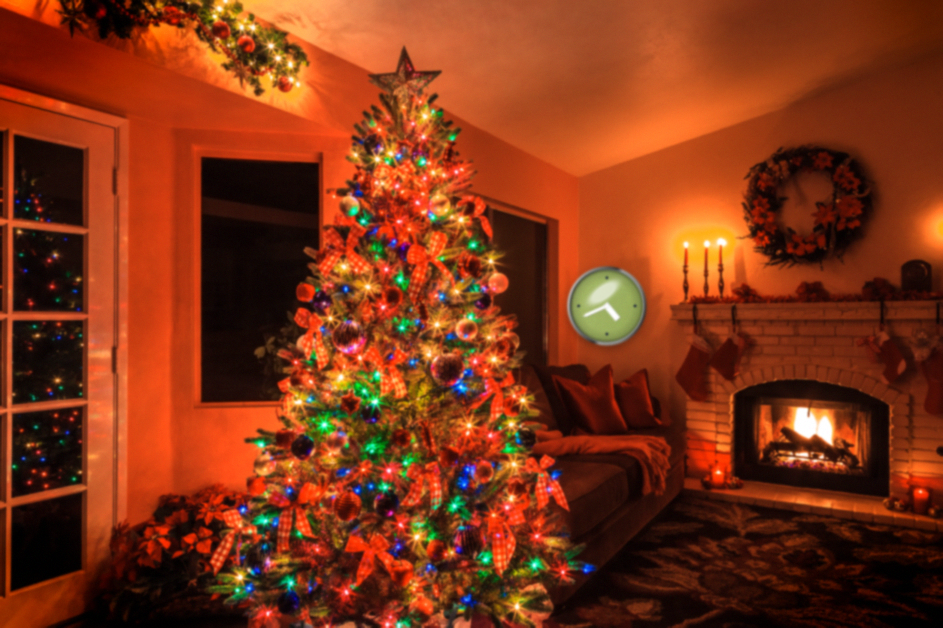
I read 4h41
